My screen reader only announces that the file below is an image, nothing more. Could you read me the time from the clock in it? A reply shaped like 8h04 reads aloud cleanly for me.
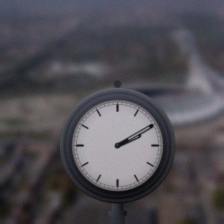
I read 2h10
